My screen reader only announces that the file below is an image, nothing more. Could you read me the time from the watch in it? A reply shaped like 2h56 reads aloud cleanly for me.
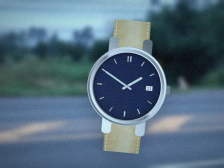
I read 1h50
